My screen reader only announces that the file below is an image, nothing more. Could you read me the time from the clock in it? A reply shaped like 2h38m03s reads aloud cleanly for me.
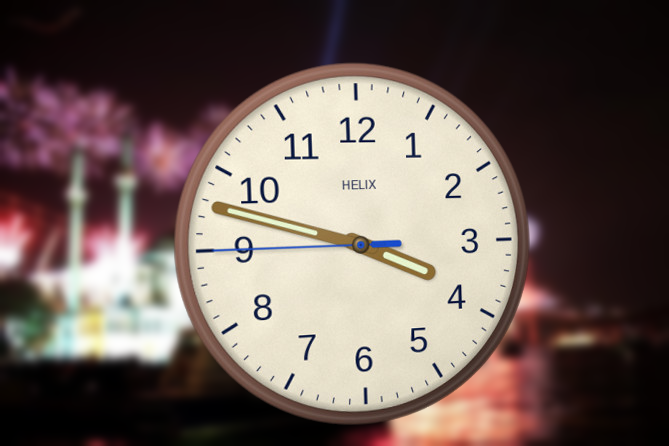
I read 3h47m45s
